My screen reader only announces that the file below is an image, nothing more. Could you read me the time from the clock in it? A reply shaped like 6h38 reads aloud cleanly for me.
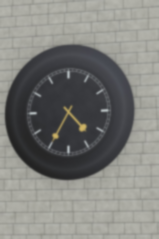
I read 4h35
